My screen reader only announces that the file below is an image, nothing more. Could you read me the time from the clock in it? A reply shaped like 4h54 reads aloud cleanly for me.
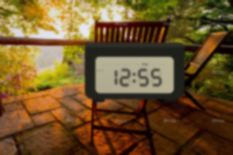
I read 12h55
